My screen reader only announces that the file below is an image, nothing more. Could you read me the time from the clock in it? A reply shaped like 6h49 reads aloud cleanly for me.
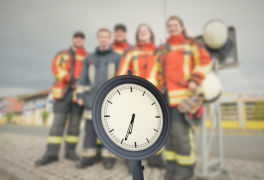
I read 6h34
